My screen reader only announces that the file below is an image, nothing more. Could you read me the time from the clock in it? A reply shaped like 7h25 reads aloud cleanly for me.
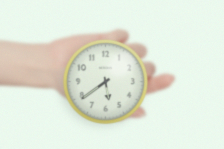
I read 5h39
